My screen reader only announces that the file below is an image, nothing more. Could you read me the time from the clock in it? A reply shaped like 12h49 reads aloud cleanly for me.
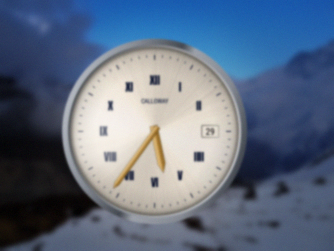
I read 5h36
